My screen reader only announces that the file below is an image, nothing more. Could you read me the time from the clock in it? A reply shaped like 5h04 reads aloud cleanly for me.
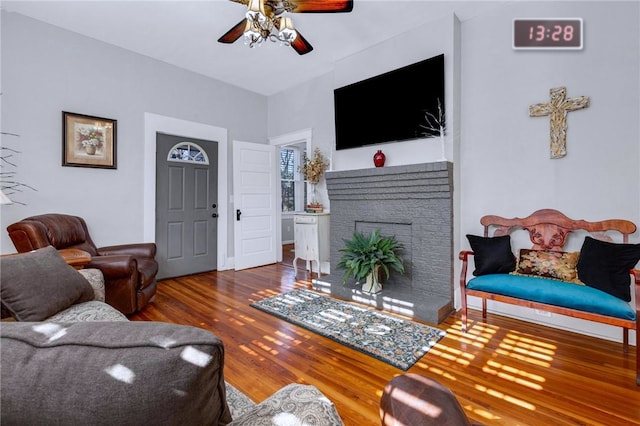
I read 13h28
